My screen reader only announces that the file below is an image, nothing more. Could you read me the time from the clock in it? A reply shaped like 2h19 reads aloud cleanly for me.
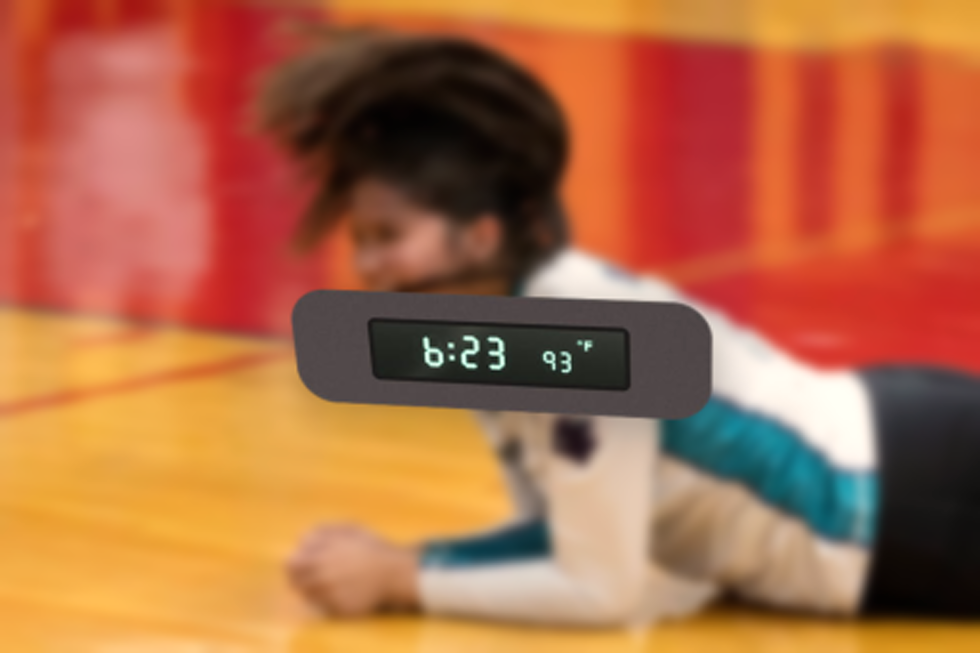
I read 6h23
